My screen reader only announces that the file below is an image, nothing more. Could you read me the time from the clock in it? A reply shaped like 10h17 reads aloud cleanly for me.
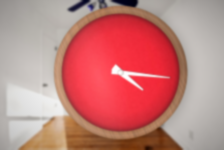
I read 4h16
